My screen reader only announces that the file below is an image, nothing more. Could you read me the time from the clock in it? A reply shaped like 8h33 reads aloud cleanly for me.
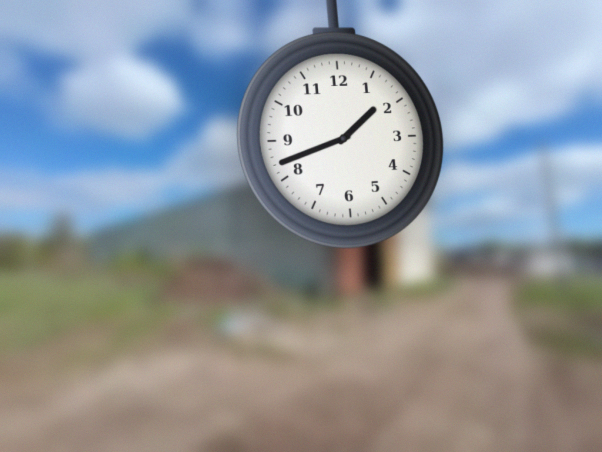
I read 1h42
